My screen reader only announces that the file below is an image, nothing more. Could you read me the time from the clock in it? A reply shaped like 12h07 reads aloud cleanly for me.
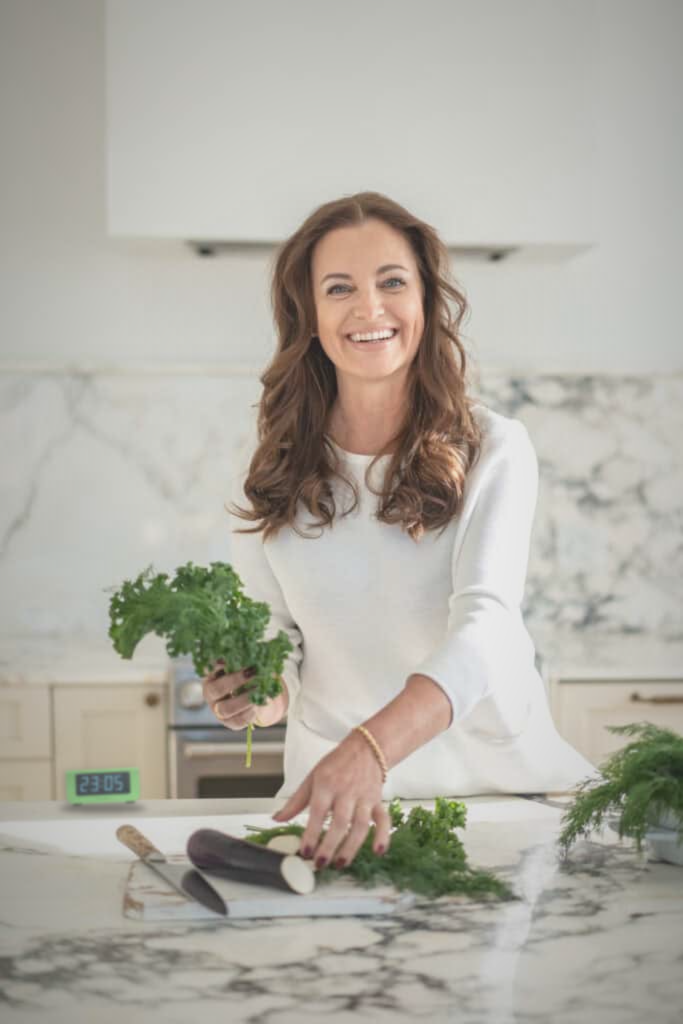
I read 23h05
